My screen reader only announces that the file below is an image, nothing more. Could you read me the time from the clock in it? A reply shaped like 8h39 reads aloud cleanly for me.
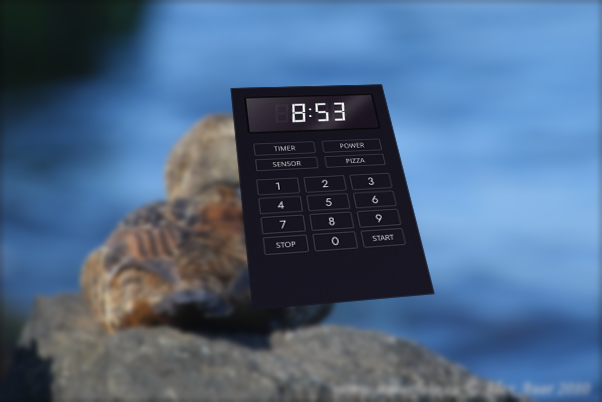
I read 8h53
